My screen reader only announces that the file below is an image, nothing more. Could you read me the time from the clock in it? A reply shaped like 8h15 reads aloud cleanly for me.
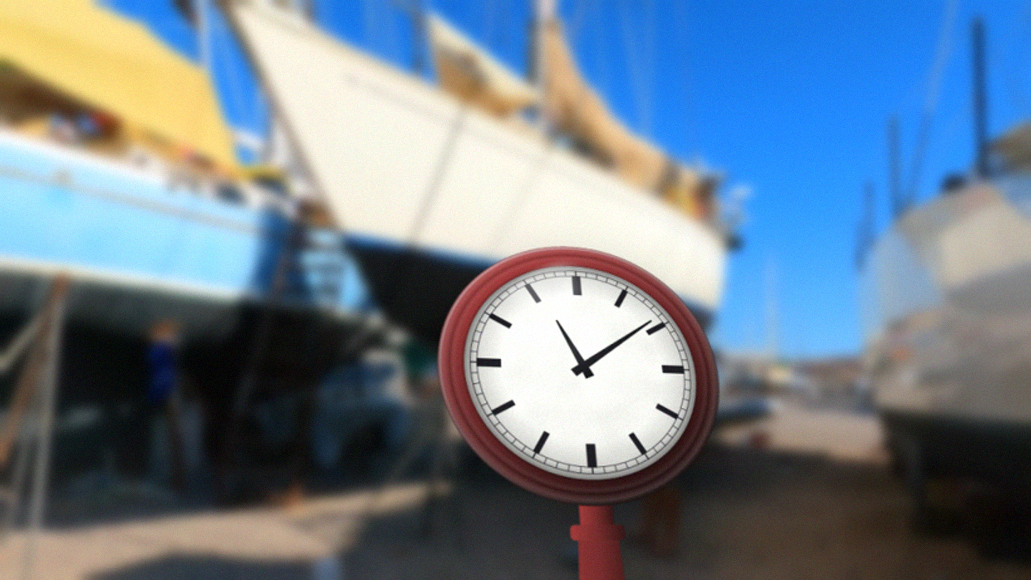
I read 11h09
